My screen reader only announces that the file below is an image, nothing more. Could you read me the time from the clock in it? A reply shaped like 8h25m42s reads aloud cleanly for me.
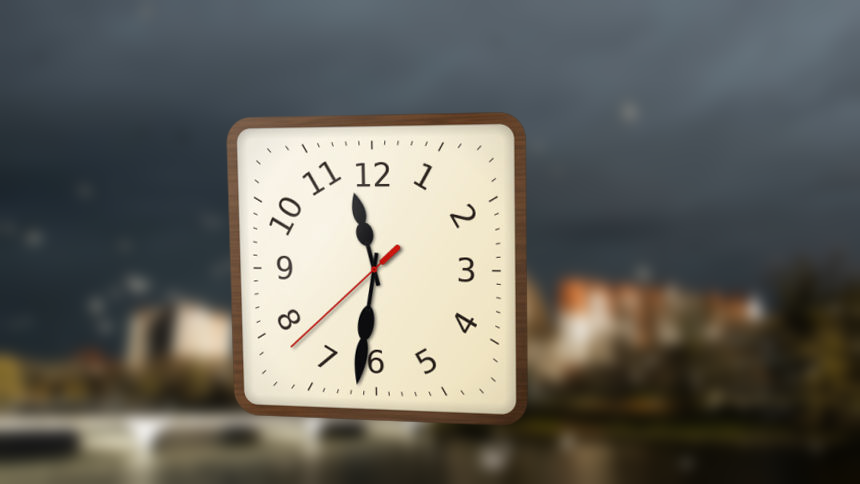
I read 11h31m38s
